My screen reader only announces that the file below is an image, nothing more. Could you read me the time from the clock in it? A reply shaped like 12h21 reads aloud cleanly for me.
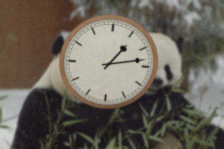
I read 1h13
